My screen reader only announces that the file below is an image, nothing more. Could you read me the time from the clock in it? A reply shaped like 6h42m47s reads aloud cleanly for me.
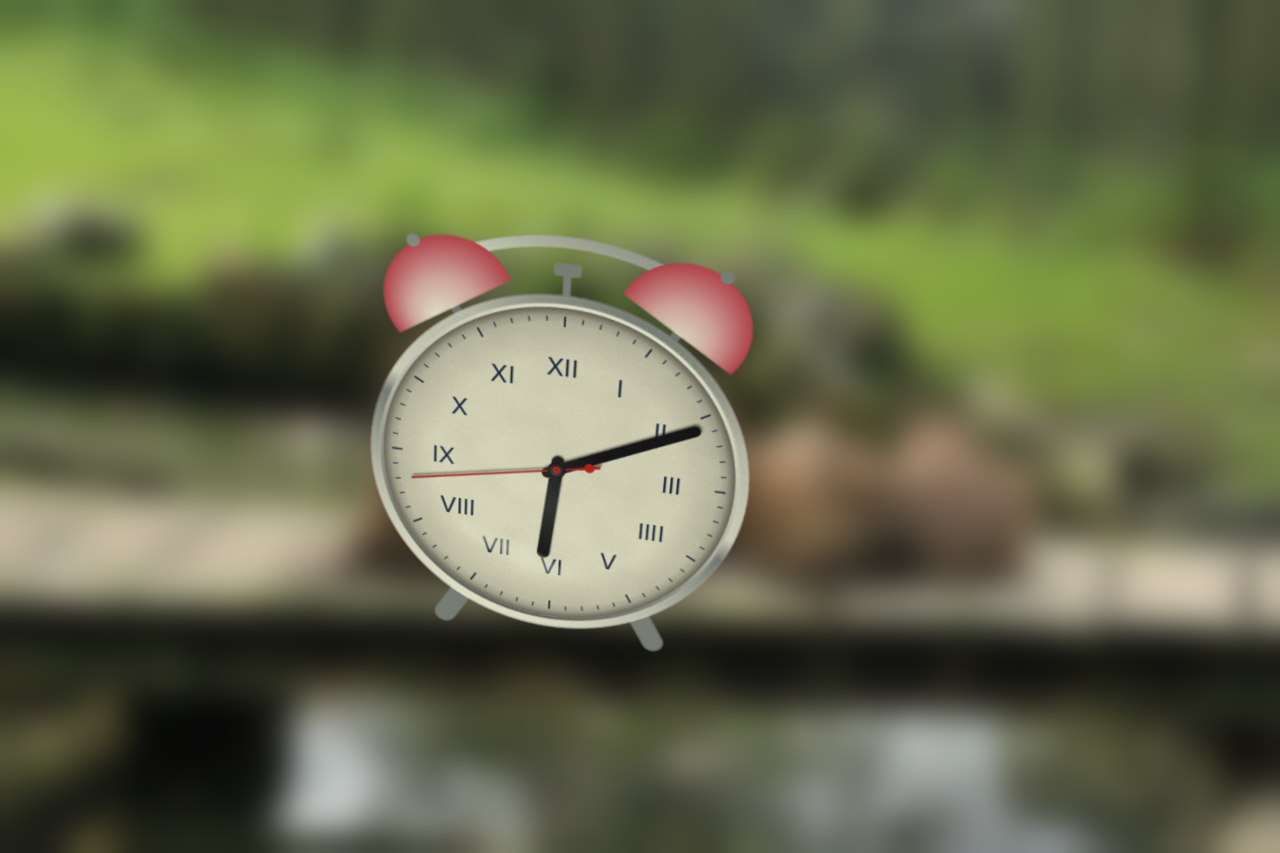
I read 6h10m43s
